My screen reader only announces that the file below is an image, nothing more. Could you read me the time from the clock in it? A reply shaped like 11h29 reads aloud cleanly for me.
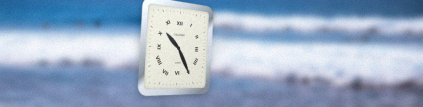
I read 10h25
